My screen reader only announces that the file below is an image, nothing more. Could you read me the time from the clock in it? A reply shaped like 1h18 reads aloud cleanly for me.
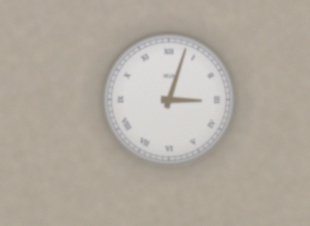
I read 3h03
